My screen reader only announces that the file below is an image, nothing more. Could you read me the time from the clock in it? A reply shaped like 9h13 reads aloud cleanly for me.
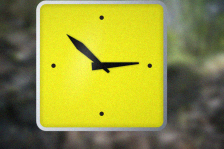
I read 2h52
